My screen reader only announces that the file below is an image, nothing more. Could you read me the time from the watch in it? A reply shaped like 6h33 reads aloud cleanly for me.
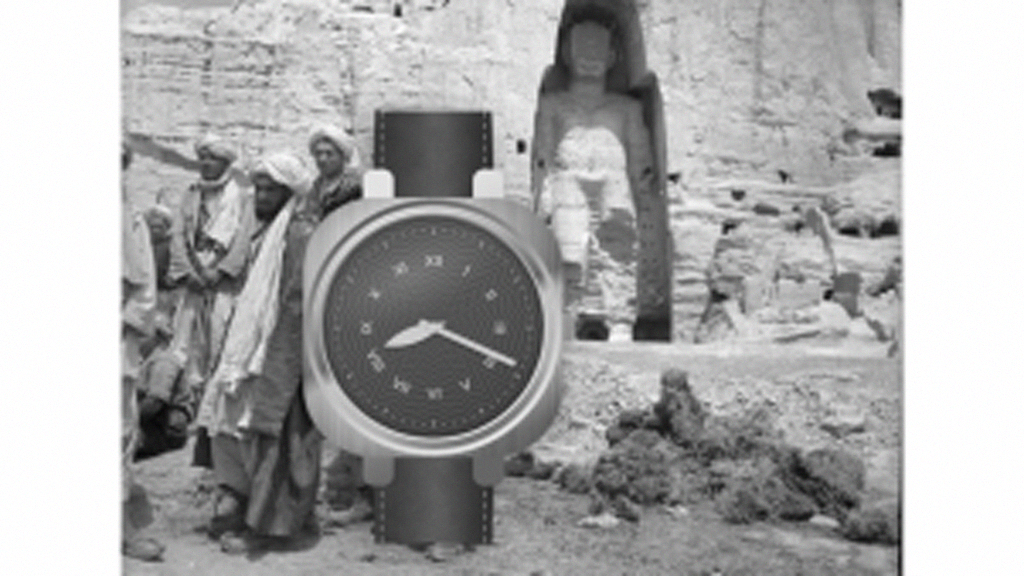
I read 8h19
